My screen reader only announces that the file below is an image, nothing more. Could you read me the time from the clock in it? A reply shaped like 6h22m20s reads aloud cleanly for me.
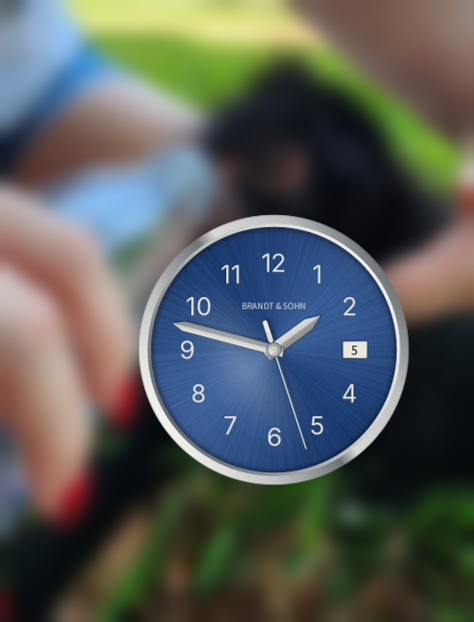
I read 1h47m27s
